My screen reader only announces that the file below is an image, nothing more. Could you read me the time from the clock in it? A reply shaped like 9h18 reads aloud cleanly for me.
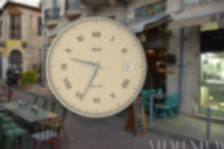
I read 9h34
